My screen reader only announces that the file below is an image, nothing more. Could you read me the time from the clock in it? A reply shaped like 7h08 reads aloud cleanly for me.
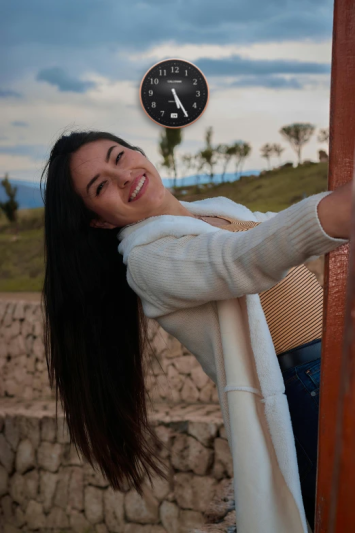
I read 5h25
